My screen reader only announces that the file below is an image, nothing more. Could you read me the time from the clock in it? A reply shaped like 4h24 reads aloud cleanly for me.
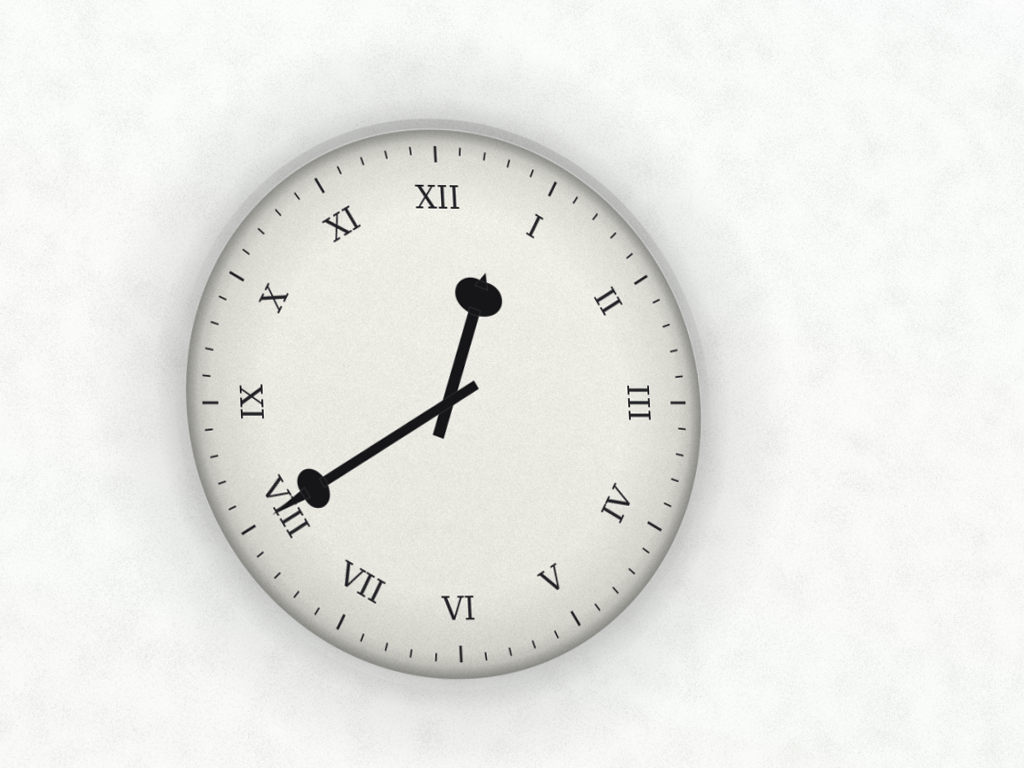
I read 12h40
